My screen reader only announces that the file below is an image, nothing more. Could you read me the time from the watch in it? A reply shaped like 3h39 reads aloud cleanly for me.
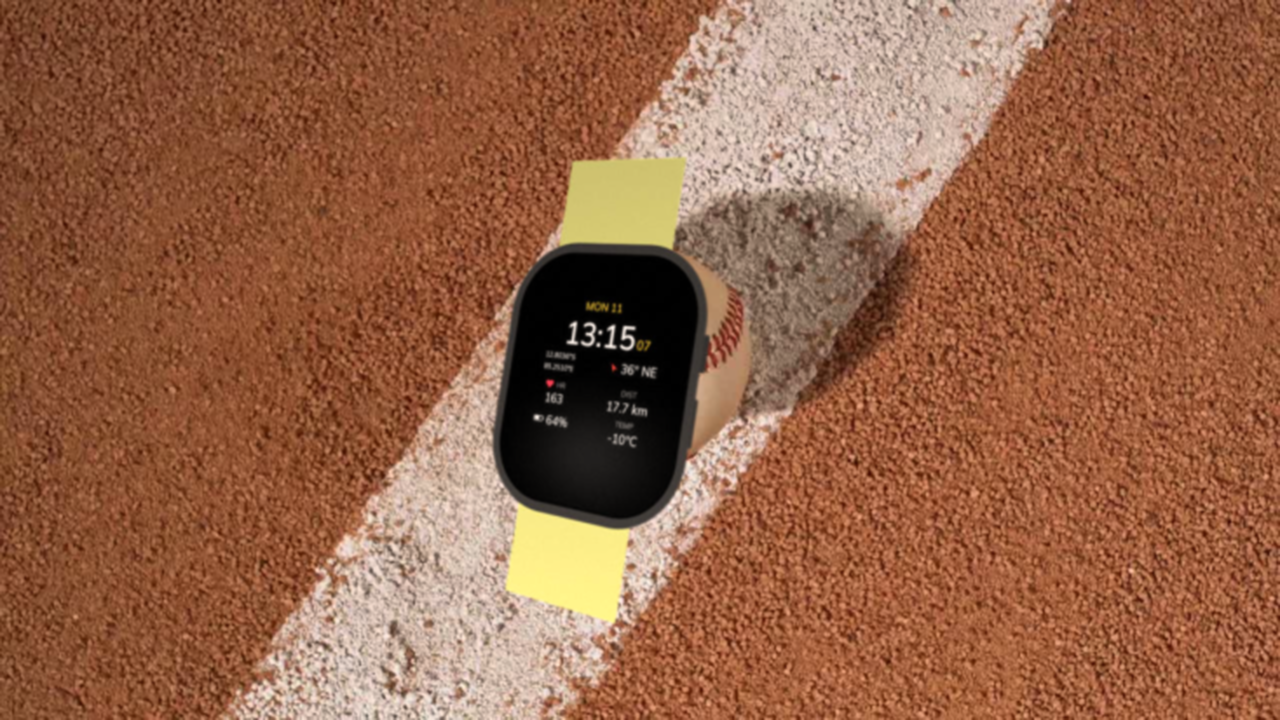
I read 13h15
